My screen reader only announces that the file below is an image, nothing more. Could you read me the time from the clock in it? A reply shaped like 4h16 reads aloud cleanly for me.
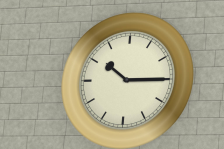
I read 10h15
